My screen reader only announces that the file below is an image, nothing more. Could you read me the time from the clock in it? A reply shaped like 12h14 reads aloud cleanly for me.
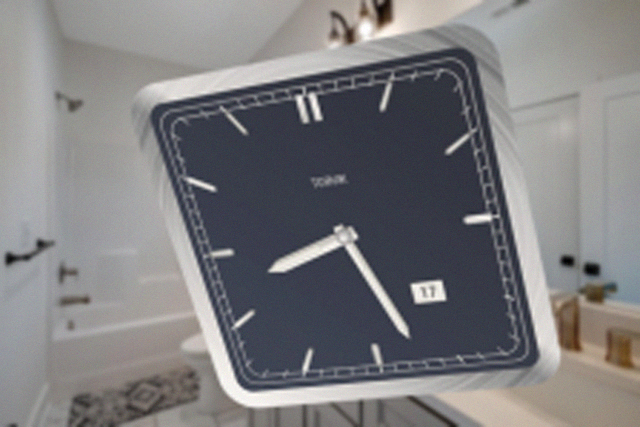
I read 8h27
